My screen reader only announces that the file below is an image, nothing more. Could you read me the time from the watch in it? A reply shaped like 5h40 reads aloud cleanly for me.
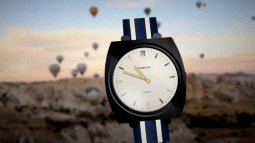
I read 10h49
